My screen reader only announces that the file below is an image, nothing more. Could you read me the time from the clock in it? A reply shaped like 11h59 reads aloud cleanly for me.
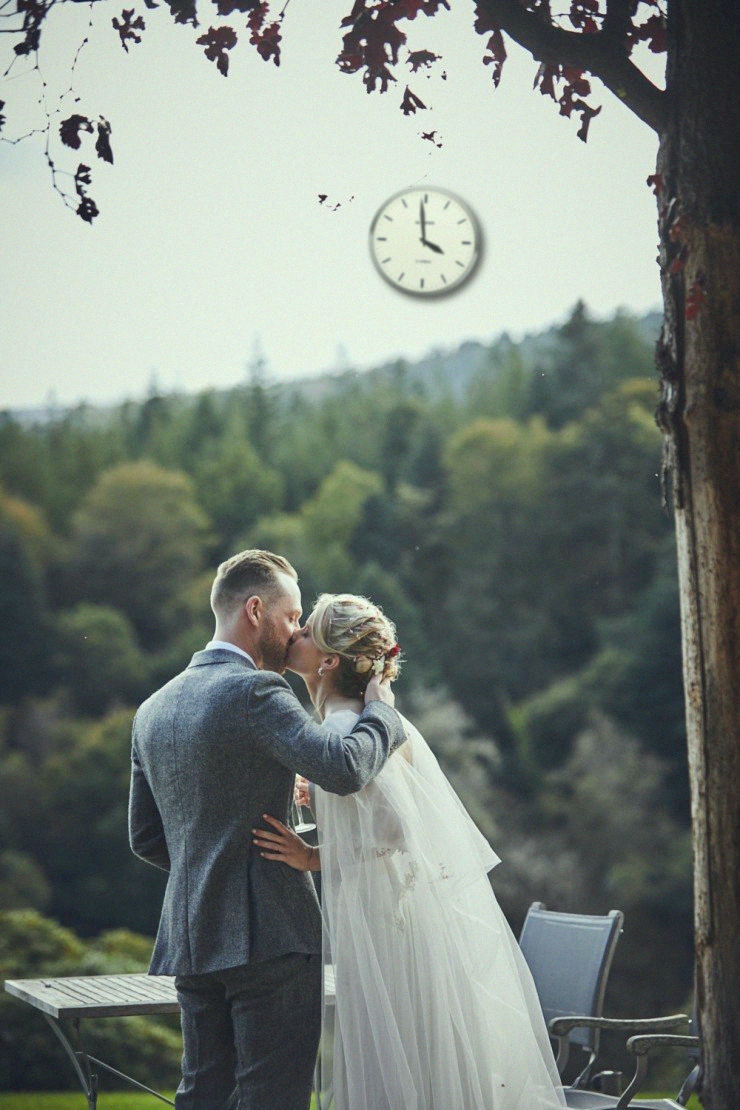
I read 3h59
